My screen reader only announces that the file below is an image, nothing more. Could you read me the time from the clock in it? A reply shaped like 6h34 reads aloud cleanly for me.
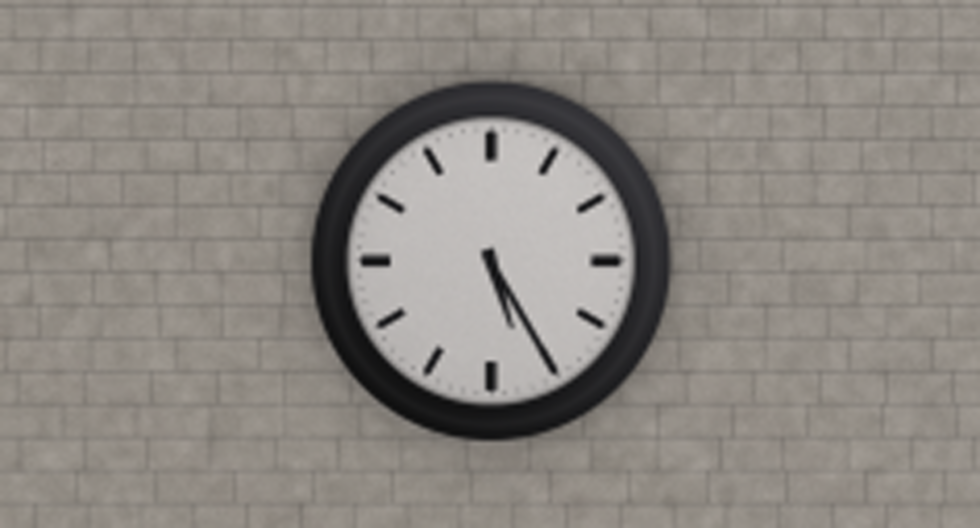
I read 5h25
